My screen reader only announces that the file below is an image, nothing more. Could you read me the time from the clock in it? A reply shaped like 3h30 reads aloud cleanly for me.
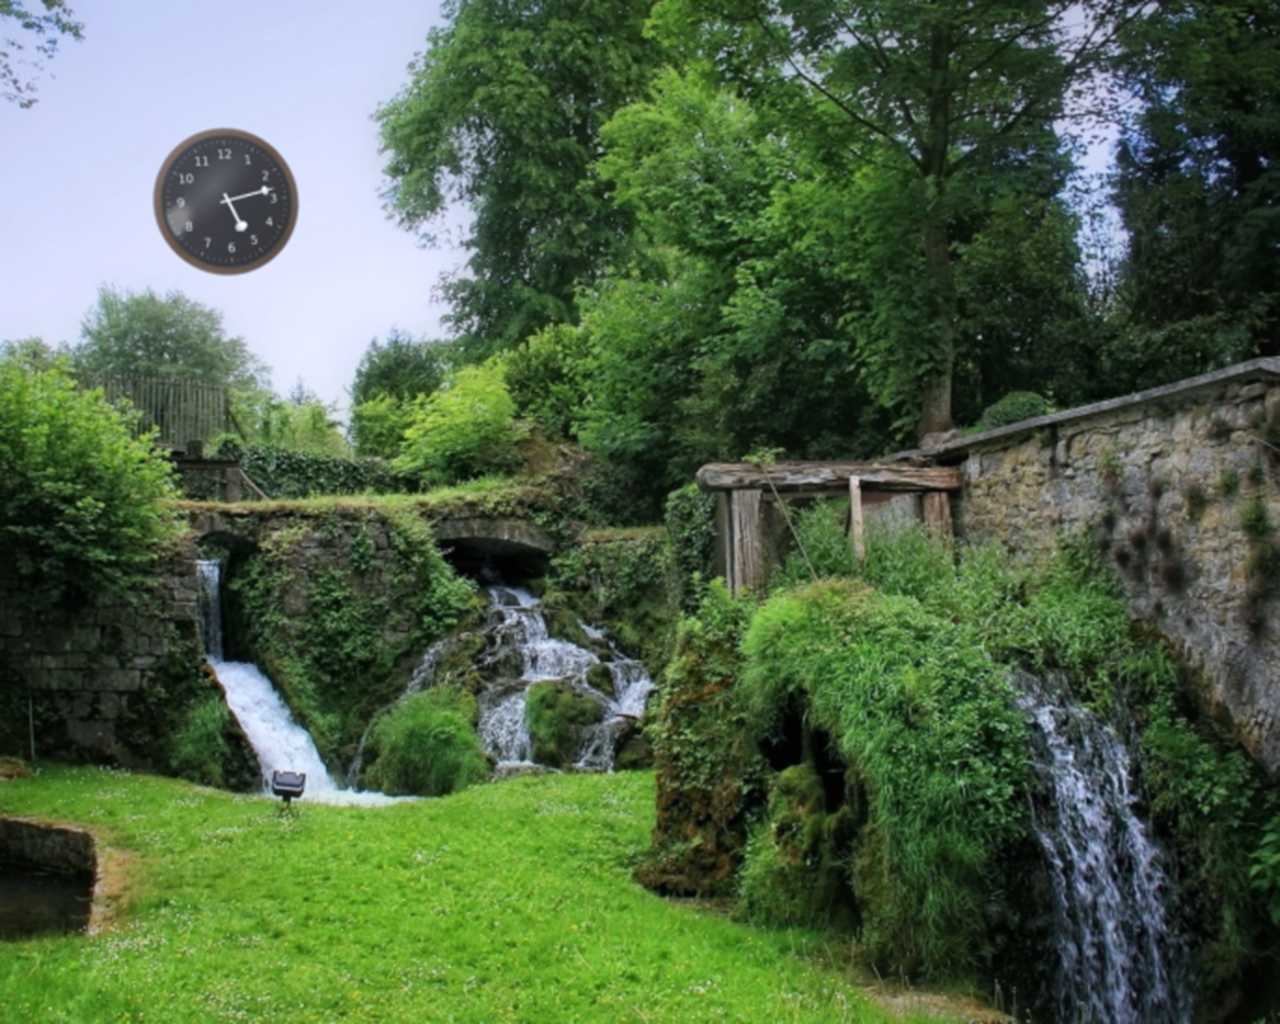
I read 5h13
